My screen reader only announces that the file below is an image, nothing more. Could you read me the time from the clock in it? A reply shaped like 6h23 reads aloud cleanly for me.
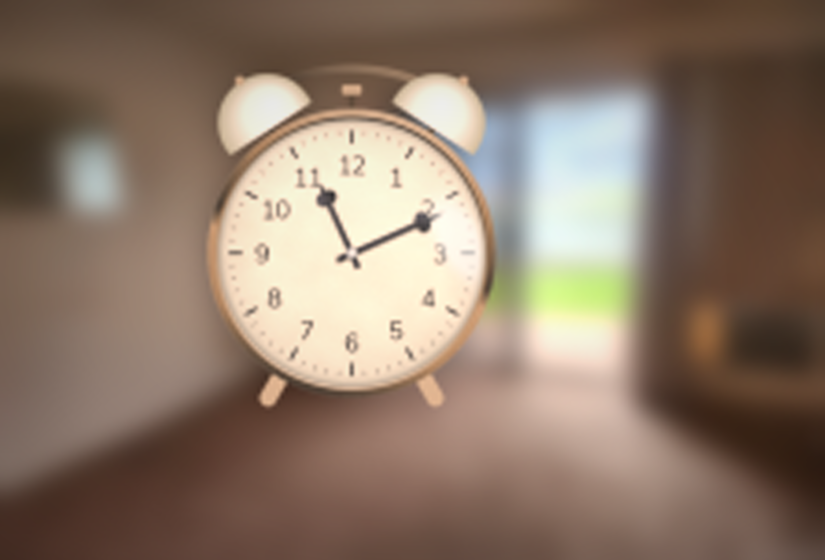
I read 11h11
